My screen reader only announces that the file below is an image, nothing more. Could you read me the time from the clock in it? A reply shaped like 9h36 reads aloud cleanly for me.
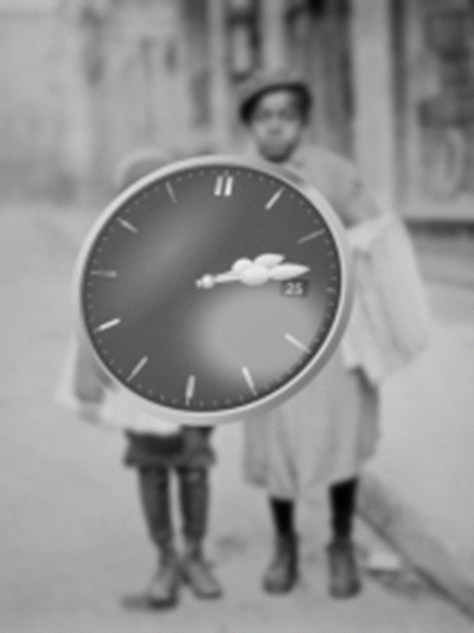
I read 2h13
